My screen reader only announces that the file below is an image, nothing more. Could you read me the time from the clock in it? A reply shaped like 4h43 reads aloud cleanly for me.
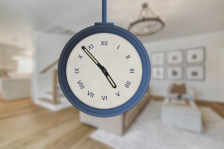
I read 4h53
